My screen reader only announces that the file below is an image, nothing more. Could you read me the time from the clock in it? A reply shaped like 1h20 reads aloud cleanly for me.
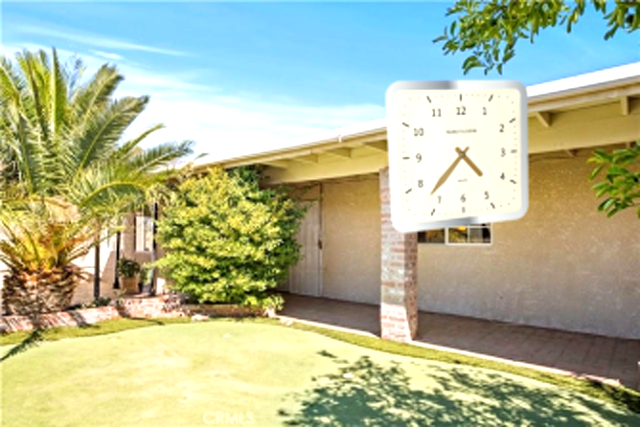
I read 4h37
